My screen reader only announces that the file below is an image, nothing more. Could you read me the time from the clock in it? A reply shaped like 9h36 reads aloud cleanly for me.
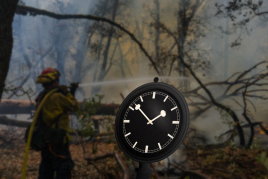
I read 1h52
